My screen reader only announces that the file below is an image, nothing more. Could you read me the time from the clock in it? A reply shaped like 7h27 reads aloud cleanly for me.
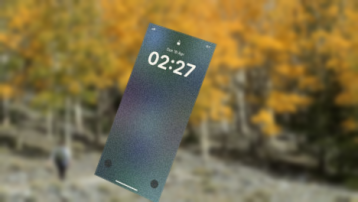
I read 2h27
